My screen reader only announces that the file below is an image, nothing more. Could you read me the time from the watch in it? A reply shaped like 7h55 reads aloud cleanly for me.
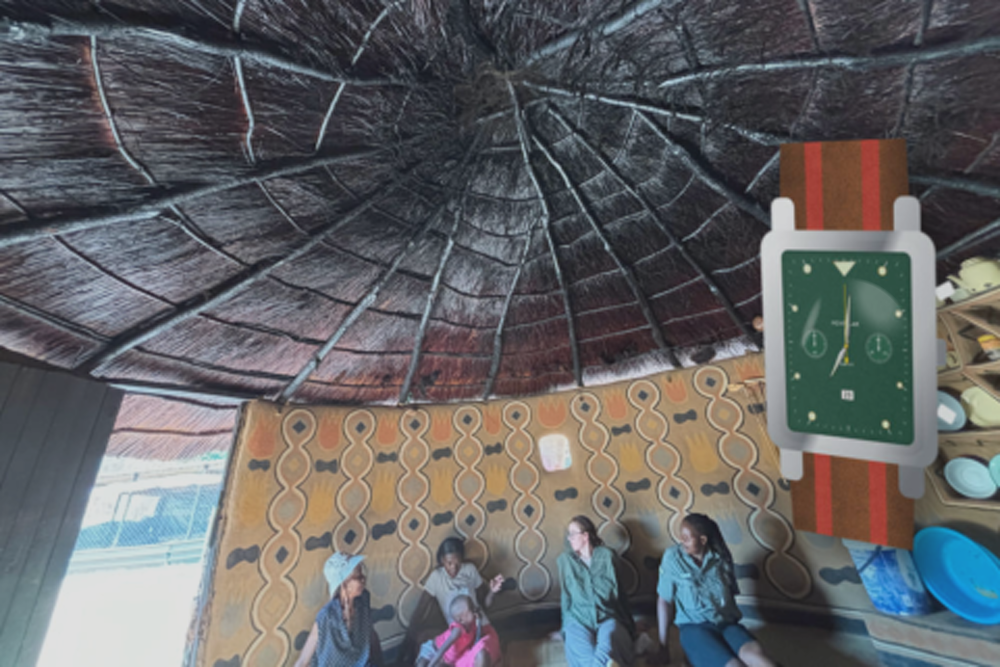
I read 7h01
